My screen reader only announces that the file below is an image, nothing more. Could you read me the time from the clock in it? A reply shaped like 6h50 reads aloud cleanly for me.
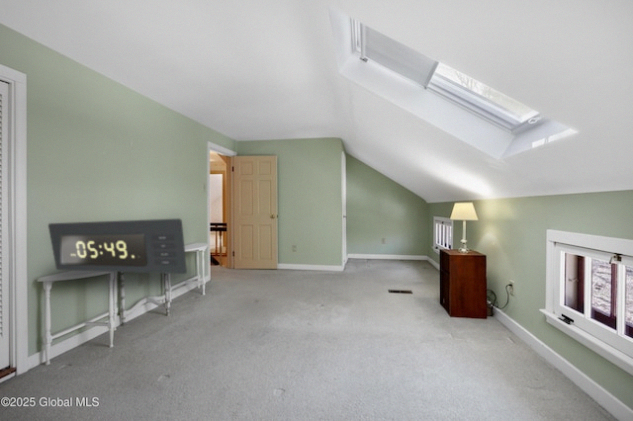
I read 5h49
